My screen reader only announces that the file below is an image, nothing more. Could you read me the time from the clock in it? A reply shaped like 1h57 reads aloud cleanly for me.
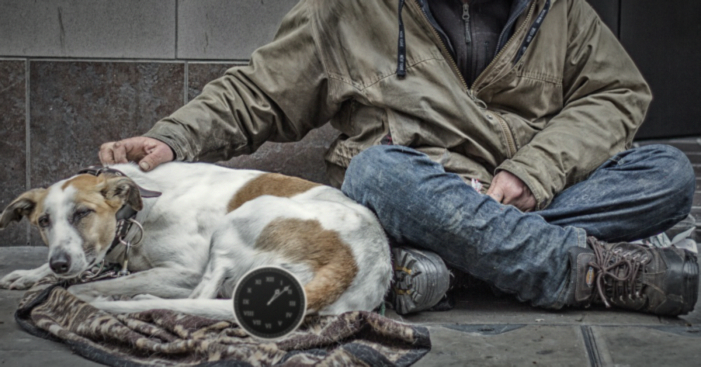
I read 1h08
